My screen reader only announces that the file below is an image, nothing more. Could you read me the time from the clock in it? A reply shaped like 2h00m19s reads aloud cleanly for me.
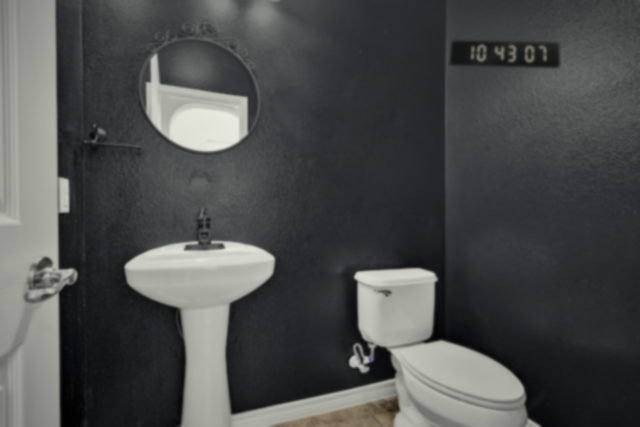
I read 10h43m07s
